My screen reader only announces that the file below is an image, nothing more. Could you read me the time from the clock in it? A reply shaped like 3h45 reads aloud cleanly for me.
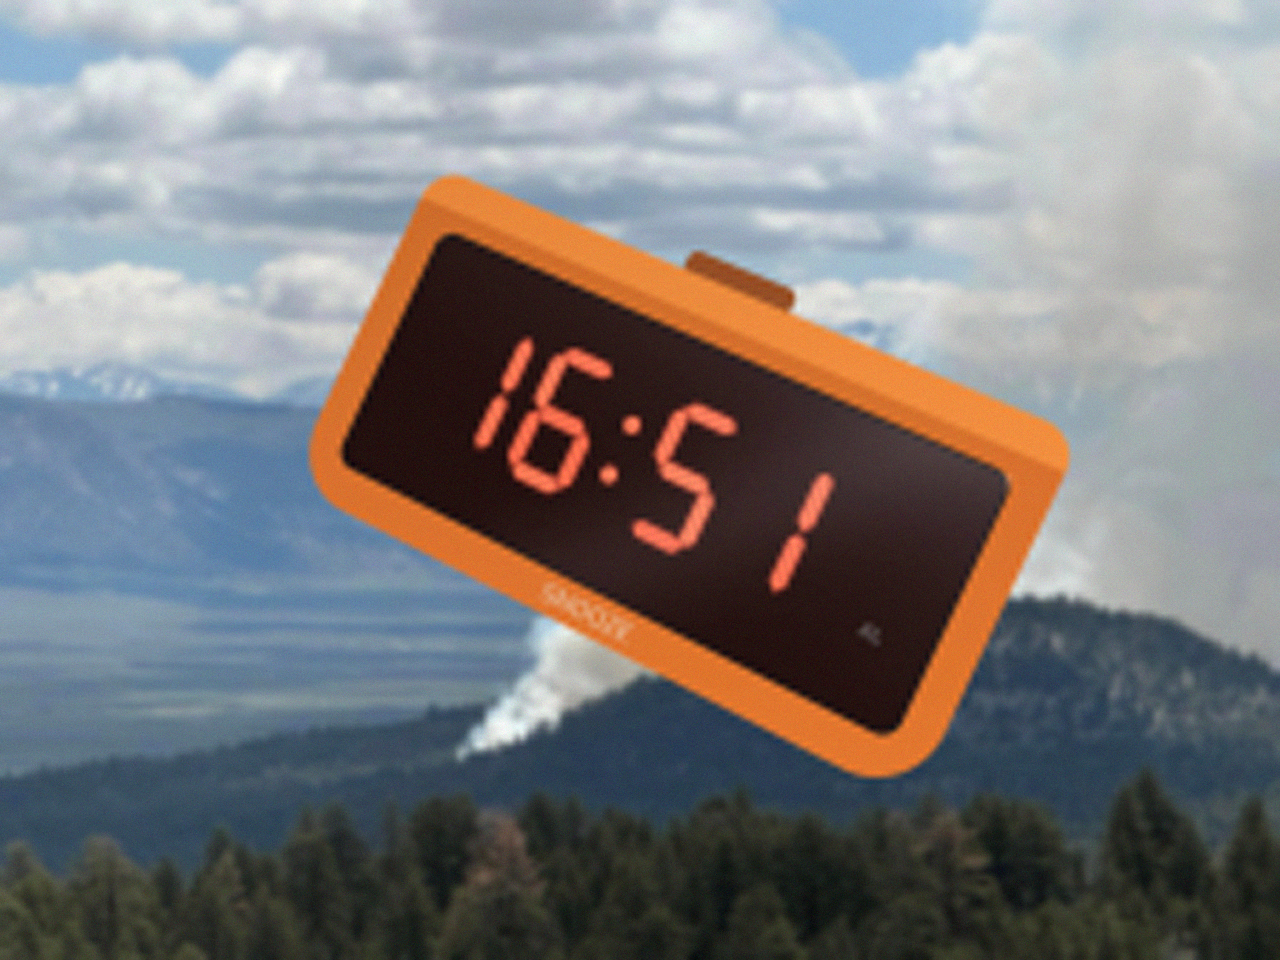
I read 16h51
